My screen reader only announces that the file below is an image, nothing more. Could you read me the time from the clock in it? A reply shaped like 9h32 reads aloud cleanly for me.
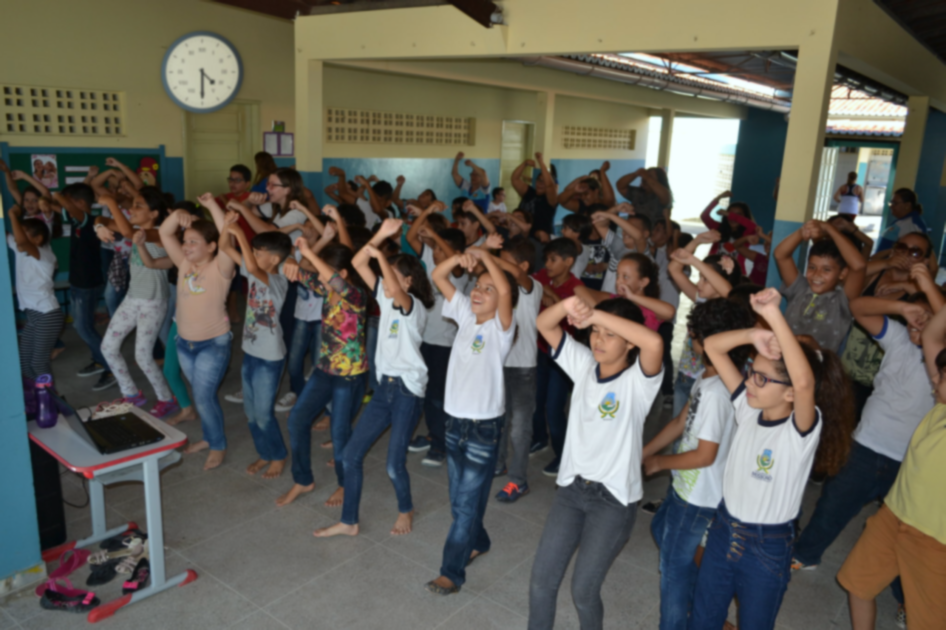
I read 4h30
